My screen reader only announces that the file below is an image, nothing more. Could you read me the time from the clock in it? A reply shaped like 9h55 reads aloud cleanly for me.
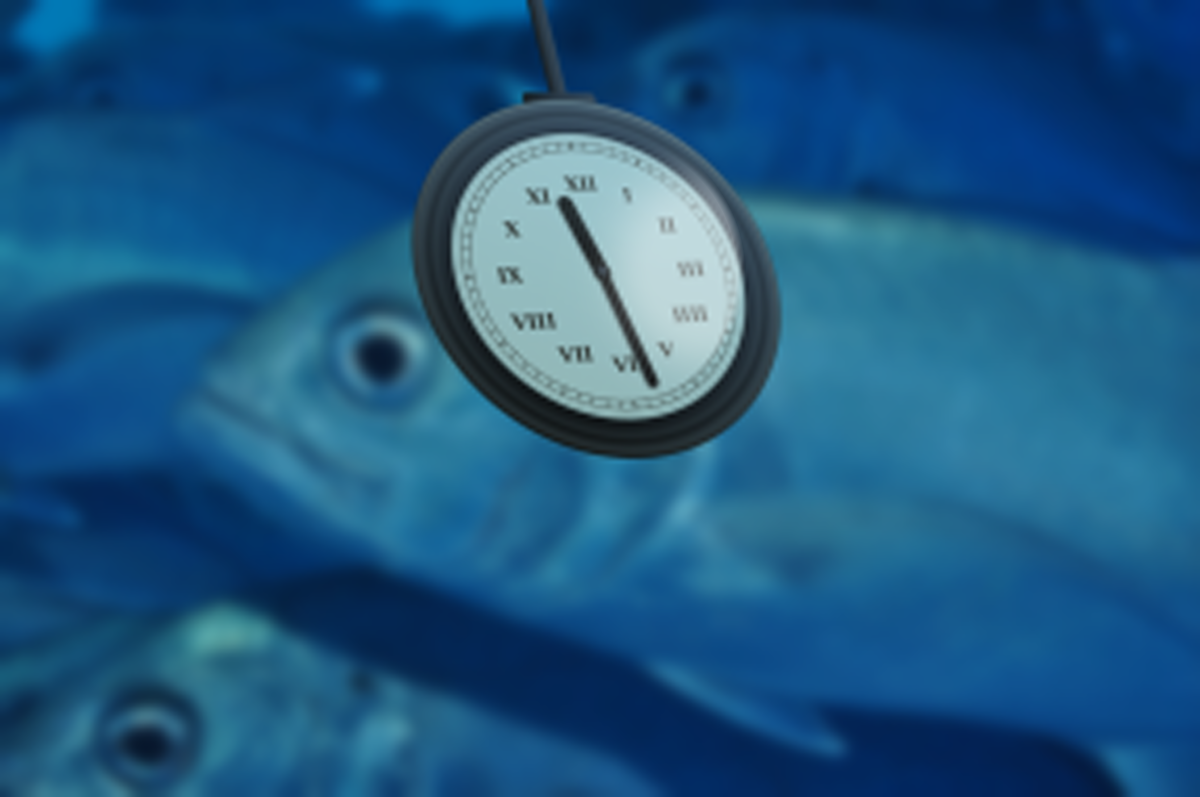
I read 11h28
